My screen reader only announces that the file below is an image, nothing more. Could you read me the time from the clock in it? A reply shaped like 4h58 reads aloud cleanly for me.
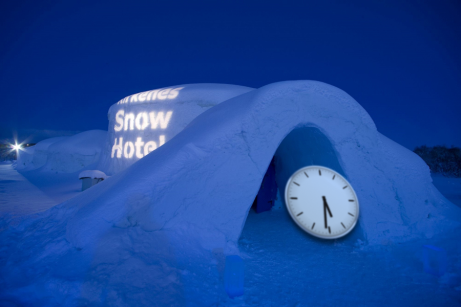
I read 5h31
